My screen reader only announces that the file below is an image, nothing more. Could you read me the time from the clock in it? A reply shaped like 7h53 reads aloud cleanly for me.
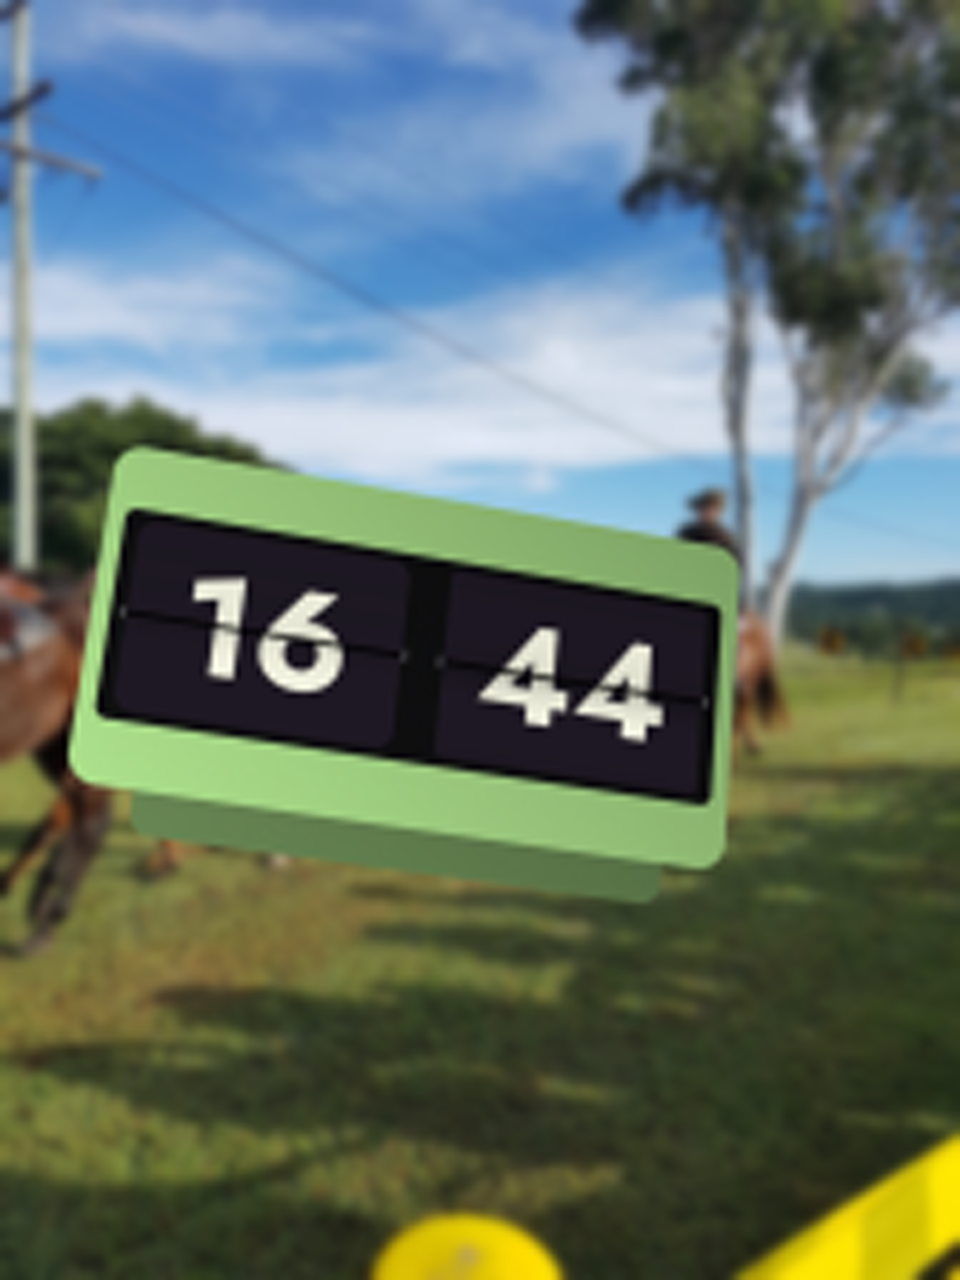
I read 16h44
